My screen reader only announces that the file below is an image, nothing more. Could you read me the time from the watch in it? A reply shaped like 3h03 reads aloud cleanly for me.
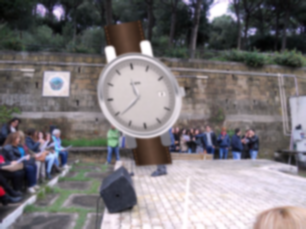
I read 11h39
